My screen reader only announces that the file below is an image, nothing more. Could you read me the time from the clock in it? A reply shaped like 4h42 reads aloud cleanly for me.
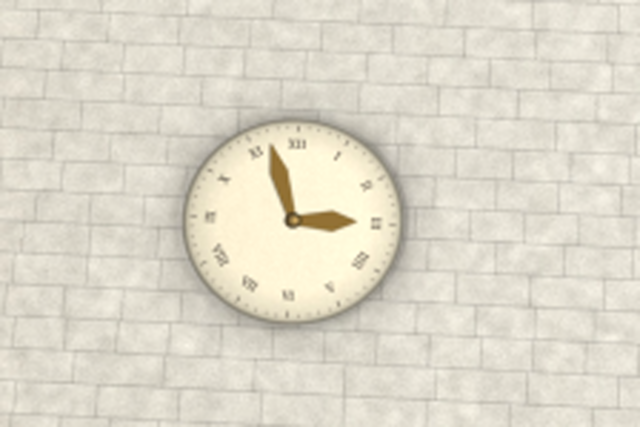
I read 2h57
